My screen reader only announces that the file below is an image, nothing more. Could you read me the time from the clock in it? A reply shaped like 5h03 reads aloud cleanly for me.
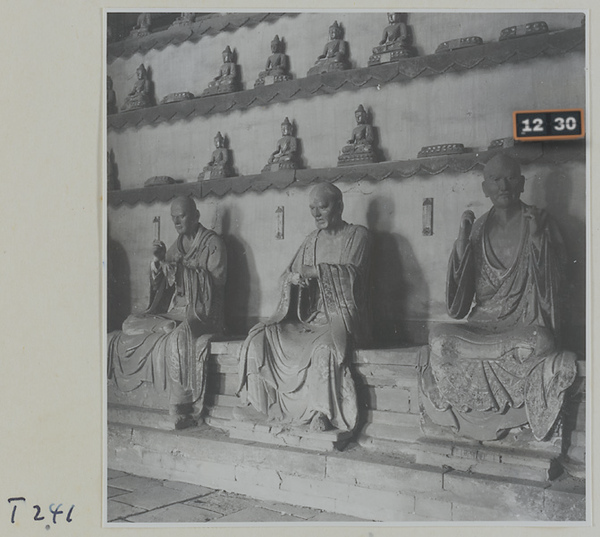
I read 12h30
